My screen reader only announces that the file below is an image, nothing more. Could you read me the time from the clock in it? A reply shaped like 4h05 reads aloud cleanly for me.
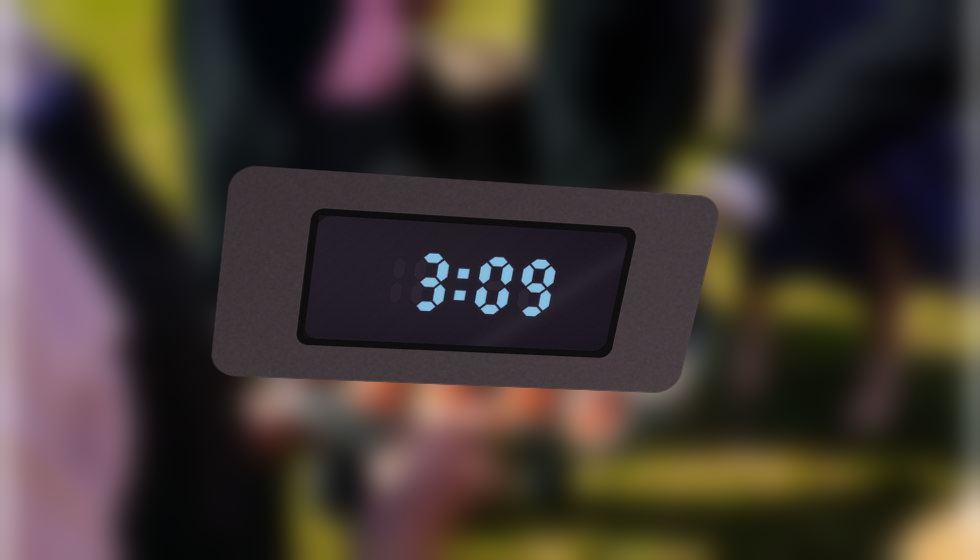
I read 3h09
